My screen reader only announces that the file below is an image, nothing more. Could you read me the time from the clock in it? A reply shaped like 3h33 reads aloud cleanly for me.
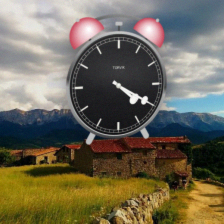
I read 4h20
